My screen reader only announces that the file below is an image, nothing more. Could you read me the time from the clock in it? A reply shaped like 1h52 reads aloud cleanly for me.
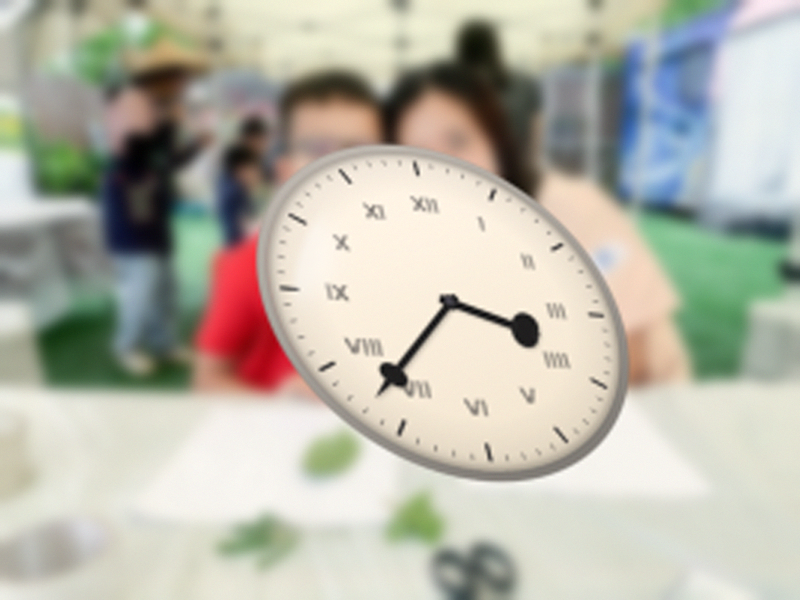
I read 3h37
